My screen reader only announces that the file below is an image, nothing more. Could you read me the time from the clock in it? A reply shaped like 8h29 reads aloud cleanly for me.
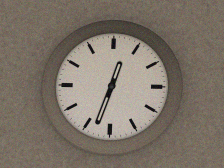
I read 12h33
